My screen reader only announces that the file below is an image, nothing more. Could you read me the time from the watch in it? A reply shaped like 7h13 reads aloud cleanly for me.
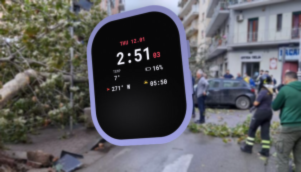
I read 2h51
